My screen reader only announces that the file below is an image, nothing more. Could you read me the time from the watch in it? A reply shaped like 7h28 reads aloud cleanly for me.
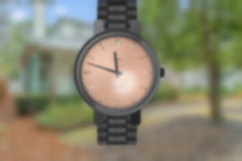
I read 11h48
